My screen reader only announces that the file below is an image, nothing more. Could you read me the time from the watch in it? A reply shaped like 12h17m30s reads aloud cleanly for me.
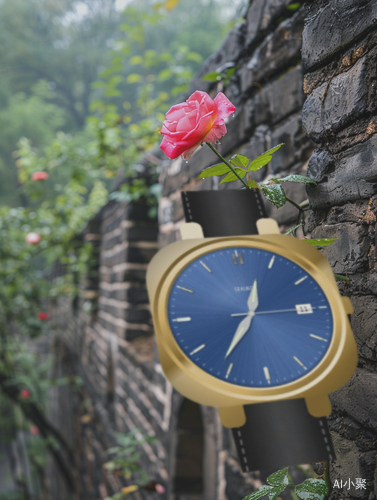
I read 12h36m15s
